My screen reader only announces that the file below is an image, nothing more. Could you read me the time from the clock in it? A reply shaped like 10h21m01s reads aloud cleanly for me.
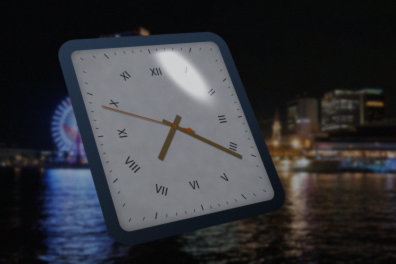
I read 7h20m49s
